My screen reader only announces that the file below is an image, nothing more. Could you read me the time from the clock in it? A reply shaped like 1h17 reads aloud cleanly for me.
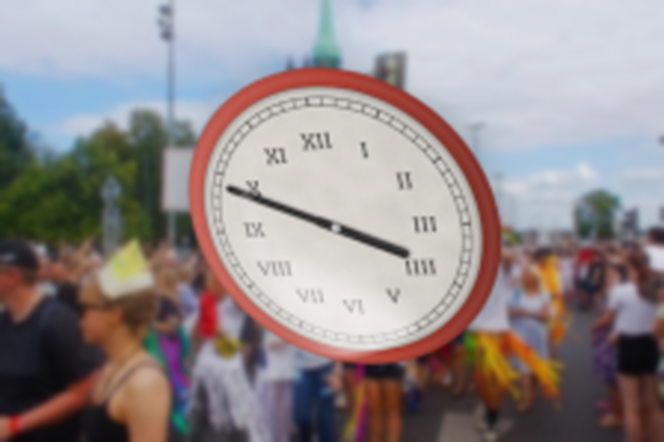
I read 3h49
